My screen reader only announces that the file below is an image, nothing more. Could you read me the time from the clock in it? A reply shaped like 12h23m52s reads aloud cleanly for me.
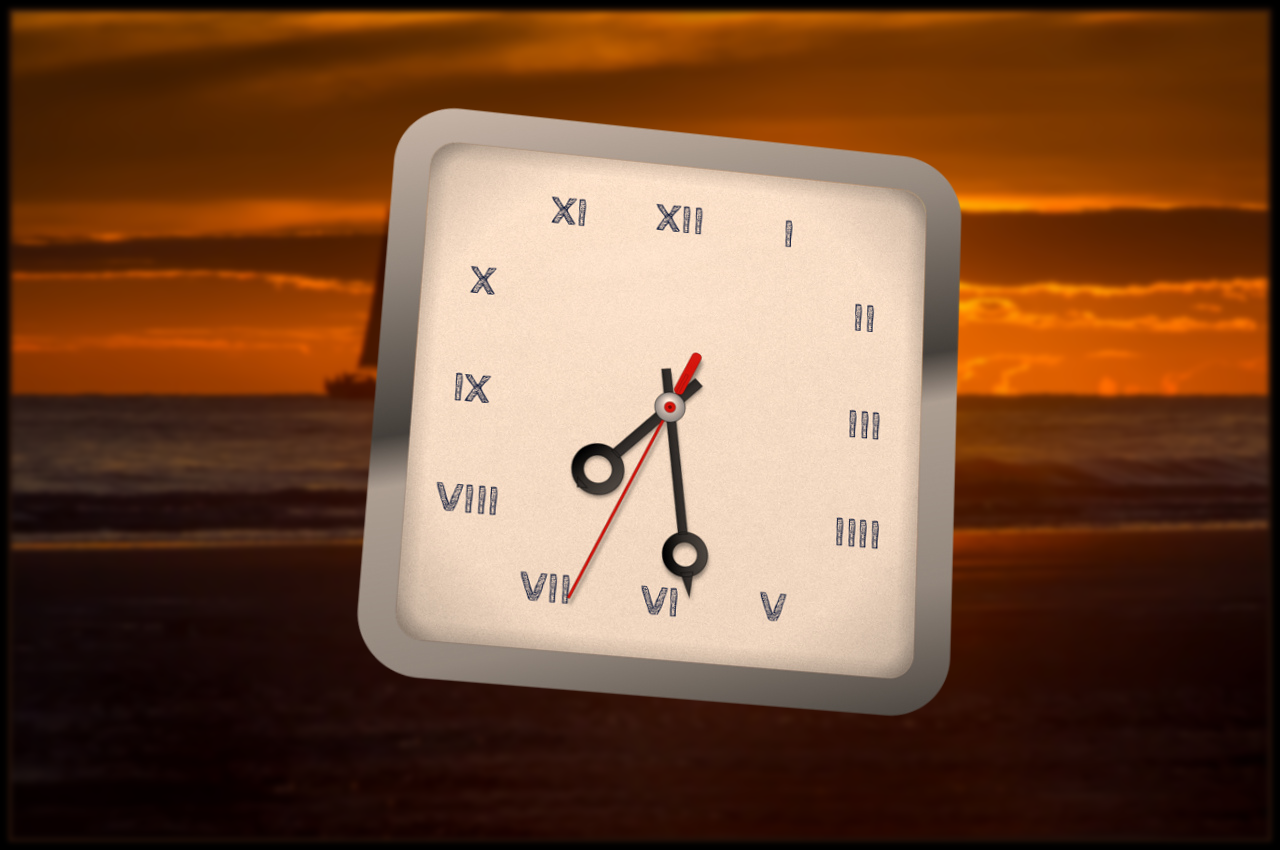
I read 7h28m34s
